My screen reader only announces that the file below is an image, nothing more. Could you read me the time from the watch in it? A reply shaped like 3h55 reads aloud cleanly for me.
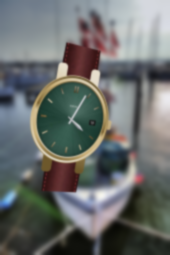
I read 4h04
